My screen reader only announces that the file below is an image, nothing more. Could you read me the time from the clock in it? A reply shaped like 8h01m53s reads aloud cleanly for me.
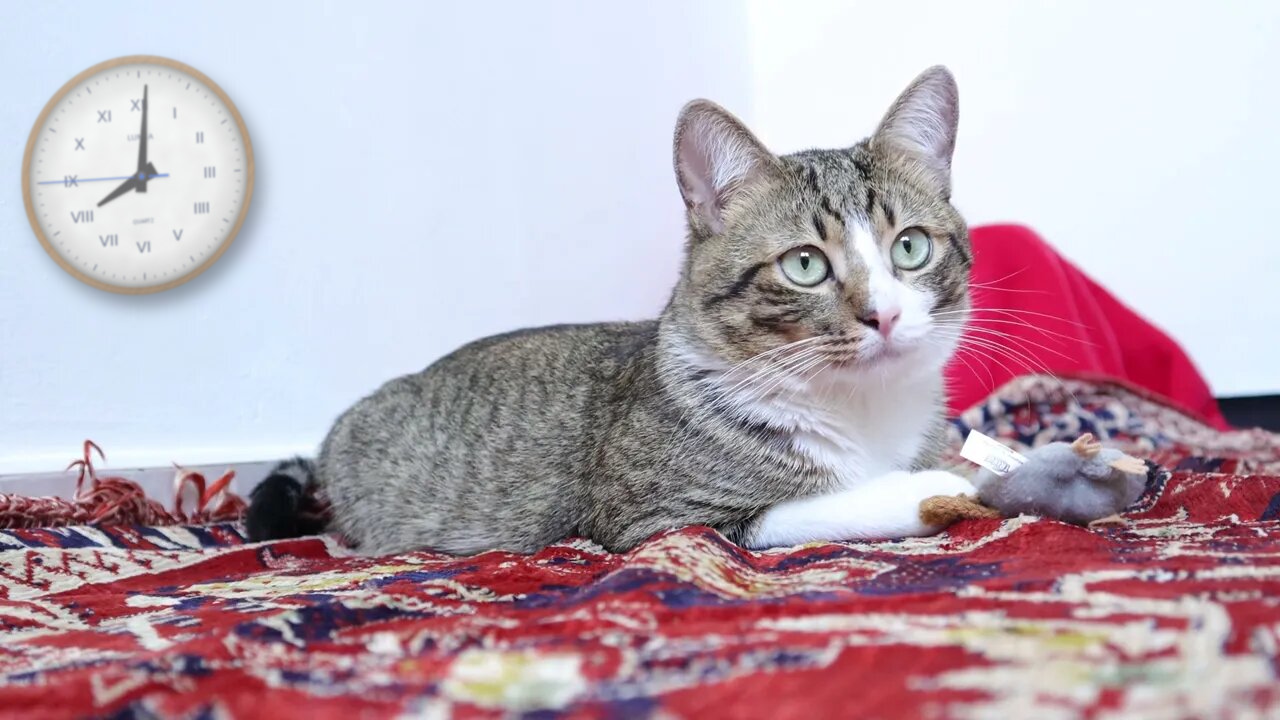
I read 8h00m45s
